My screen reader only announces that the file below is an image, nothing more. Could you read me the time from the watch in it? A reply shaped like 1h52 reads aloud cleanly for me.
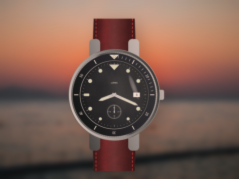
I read 8h19
